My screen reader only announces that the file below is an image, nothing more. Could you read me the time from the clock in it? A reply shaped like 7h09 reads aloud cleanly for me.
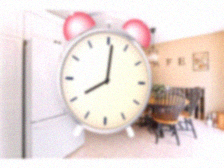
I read 8h01
